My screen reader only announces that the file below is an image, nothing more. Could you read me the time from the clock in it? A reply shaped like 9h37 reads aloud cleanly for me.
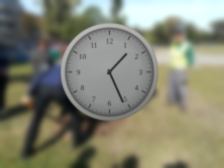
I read 1h26
